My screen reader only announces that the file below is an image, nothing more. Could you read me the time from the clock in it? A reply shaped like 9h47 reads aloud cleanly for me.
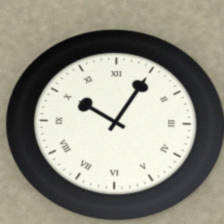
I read 10h05
